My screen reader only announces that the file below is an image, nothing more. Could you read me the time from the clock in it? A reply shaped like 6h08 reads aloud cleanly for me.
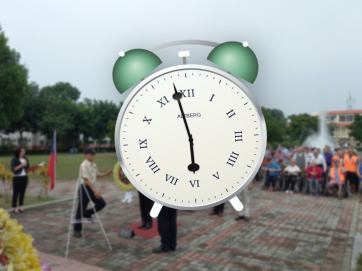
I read 5h58
